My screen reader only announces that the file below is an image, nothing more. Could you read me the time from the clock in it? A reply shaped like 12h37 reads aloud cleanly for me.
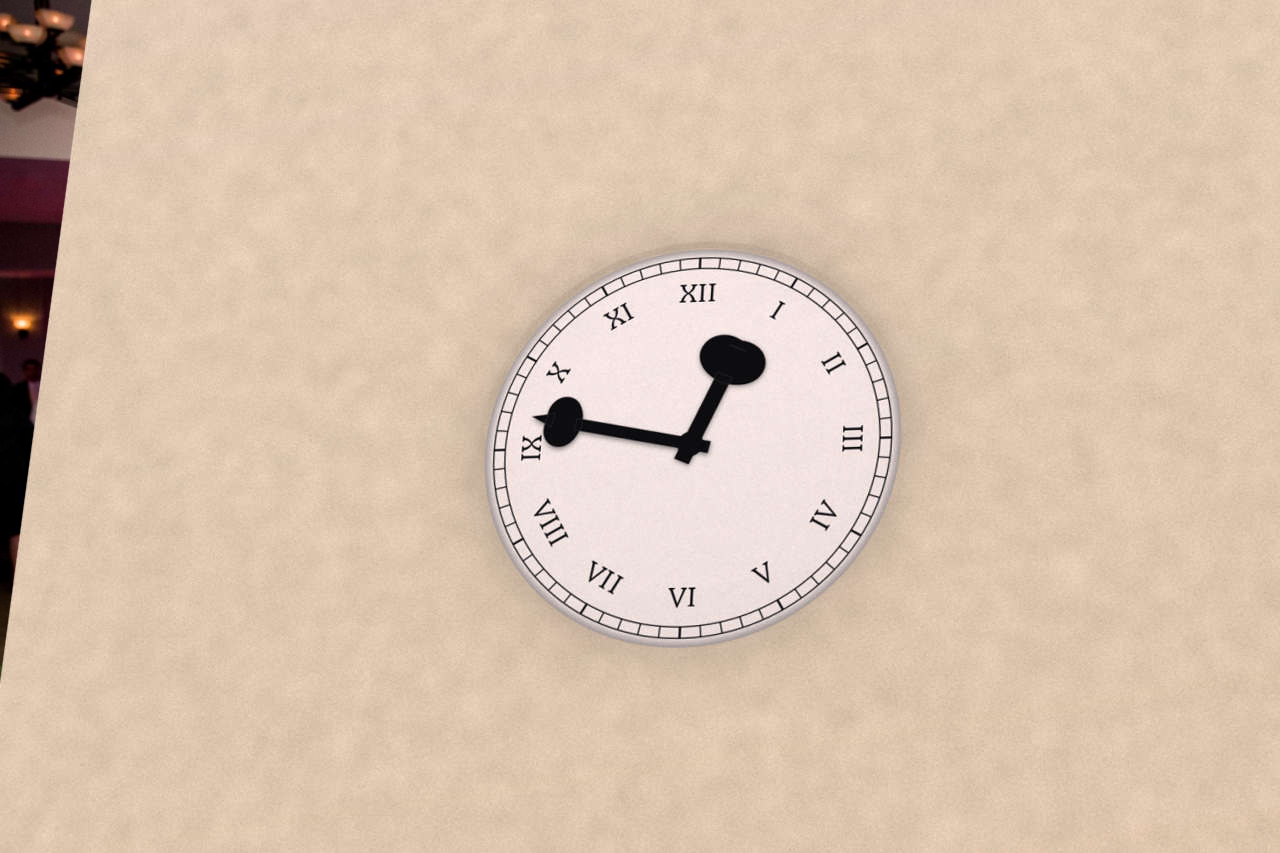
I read 12h47
